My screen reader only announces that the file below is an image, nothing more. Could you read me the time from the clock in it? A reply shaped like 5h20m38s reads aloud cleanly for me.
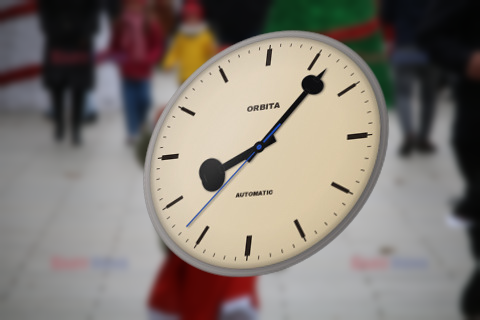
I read 8h06m37s
